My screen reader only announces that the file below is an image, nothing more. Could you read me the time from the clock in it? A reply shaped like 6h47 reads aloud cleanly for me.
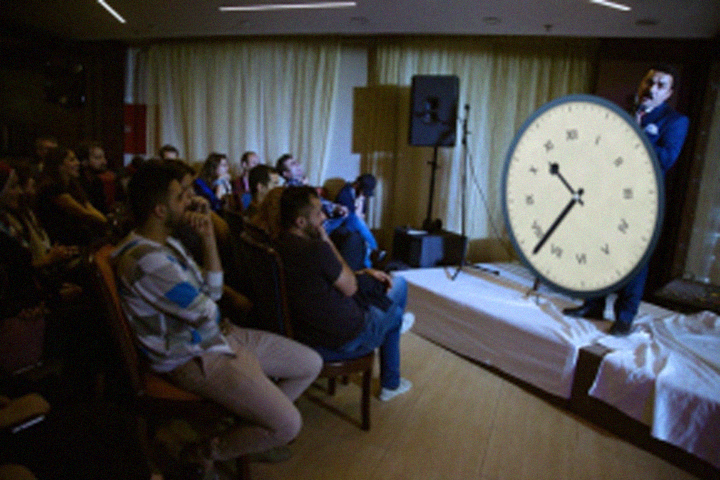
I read 10h38
